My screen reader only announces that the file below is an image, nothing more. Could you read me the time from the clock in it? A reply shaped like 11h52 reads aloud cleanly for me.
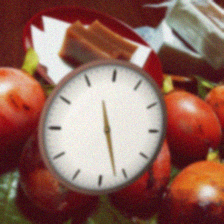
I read 11h27
